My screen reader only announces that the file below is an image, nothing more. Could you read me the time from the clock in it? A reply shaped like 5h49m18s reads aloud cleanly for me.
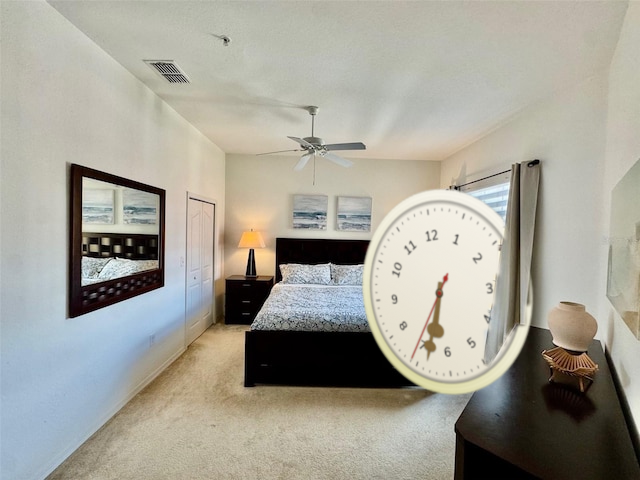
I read 6h33m36s
